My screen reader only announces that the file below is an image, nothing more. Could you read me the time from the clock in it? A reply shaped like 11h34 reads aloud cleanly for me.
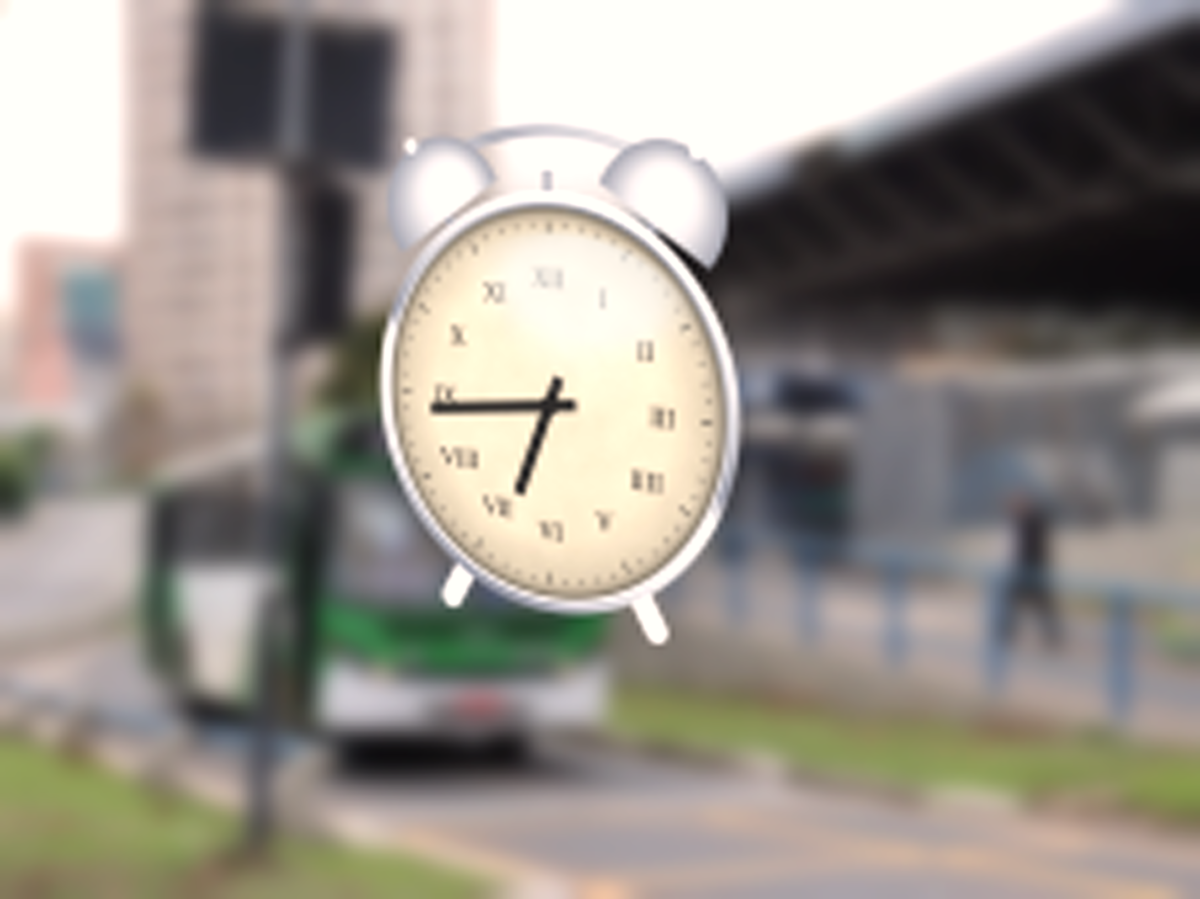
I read 6h44
